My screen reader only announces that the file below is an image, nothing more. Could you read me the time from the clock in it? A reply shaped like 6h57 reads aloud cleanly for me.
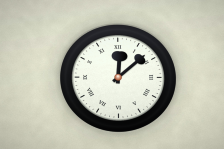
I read 12h08
